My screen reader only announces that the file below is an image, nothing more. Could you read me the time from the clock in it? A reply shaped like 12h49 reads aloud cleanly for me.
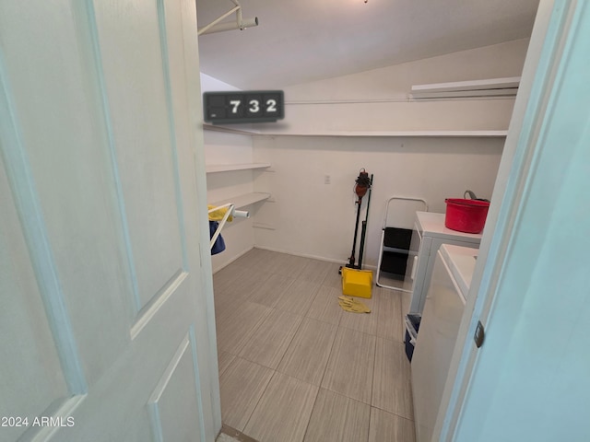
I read 7h32
